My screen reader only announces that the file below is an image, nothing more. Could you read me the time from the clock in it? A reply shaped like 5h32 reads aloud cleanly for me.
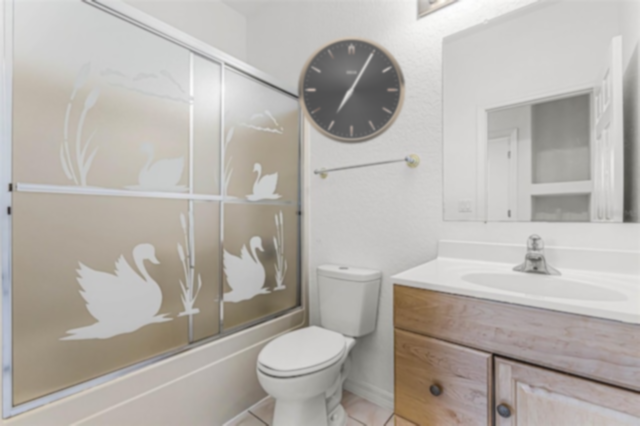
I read 7h05
